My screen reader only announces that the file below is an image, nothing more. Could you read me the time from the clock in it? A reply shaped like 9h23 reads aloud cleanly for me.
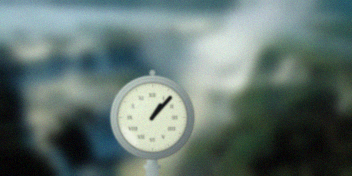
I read 1h07
